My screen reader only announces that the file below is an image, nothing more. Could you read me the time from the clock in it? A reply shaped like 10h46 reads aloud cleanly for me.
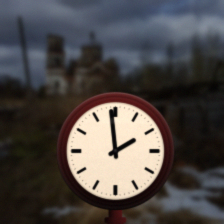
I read 1h59
